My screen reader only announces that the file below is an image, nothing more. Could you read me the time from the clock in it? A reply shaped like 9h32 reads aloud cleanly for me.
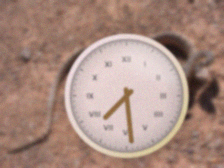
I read 7h29
